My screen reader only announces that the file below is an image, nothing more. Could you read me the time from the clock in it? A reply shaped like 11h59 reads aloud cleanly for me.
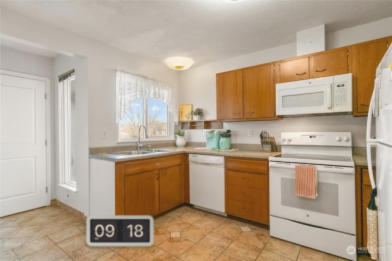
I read 9h18
